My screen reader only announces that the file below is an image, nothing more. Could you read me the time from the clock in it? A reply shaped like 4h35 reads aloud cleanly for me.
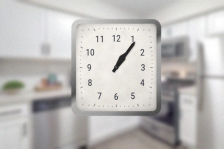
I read 1h06
